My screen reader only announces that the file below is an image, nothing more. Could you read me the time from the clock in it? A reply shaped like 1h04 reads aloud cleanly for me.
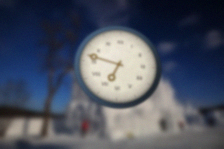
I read 6h47
